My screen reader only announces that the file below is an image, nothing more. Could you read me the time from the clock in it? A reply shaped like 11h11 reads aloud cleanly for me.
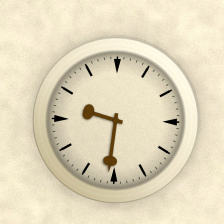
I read 9h31
